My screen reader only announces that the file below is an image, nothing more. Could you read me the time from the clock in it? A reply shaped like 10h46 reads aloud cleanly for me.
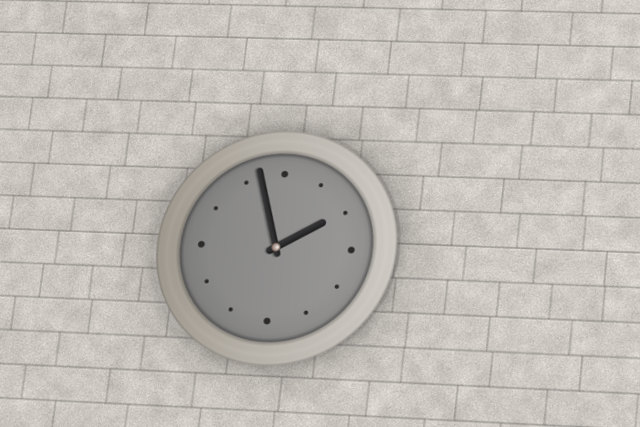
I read 1h57
